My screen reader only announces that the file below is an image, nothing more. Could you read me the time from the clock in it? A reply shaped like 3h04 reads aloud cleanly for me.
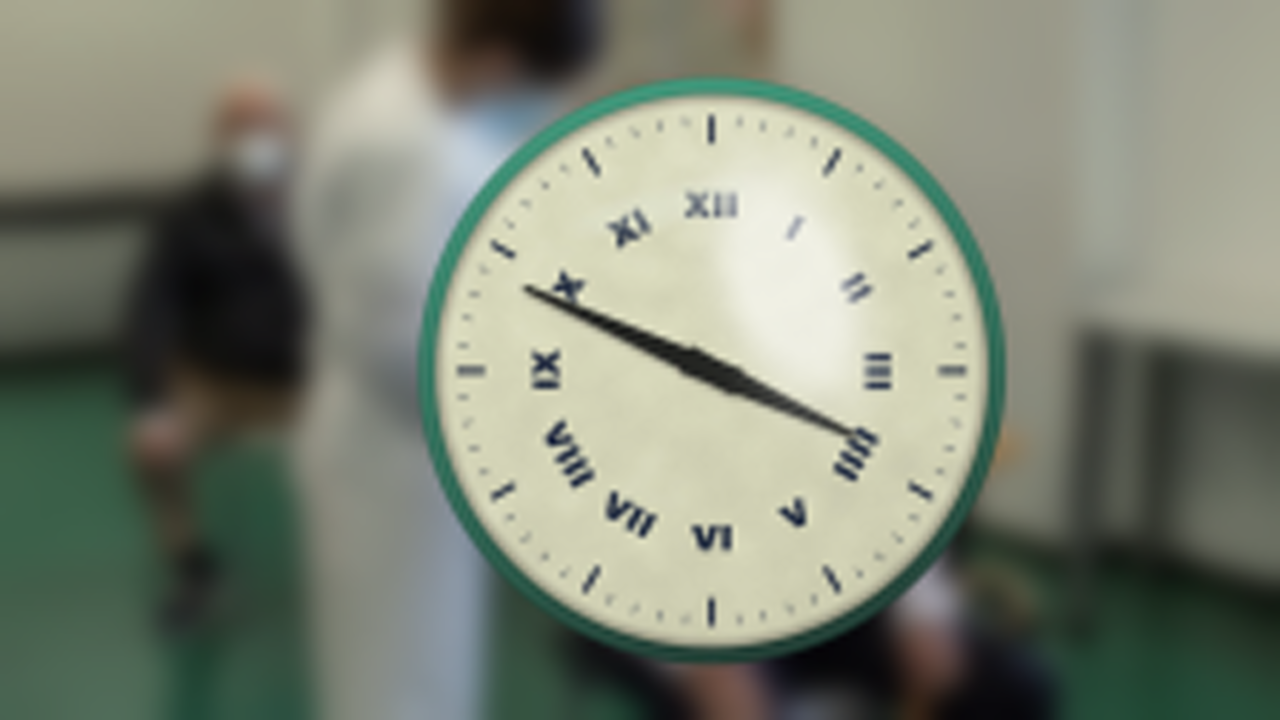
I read 3h49
